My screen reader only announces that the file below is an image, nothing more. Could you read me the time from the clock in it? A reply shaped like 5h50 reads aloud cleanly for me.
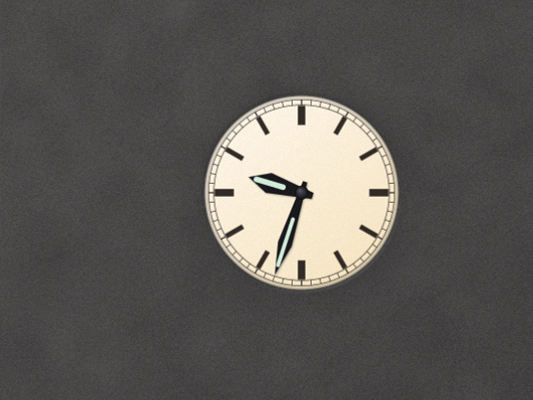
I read 9h33
